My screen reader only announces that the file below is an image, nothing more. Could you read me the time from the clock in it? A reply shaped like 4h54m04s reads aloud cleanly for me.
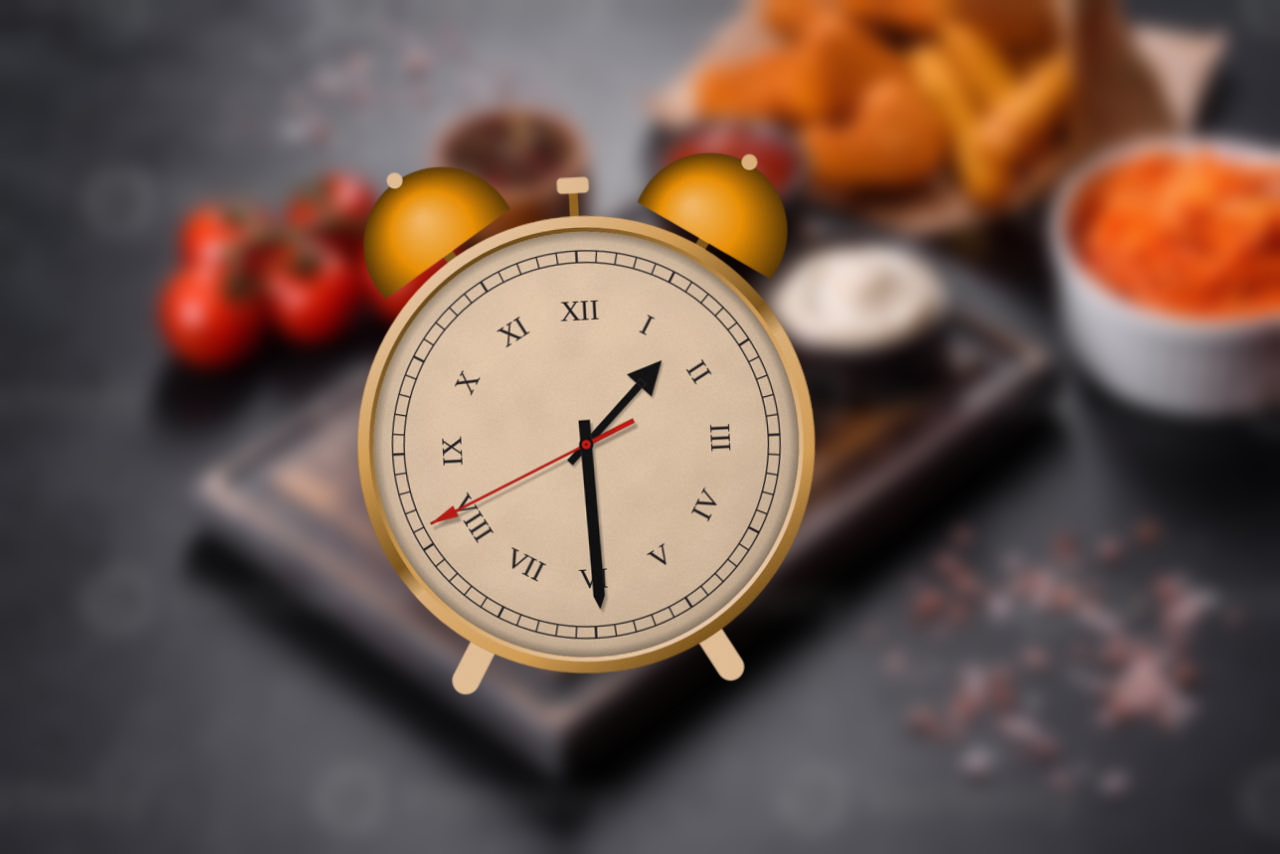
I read 1h29m41s
